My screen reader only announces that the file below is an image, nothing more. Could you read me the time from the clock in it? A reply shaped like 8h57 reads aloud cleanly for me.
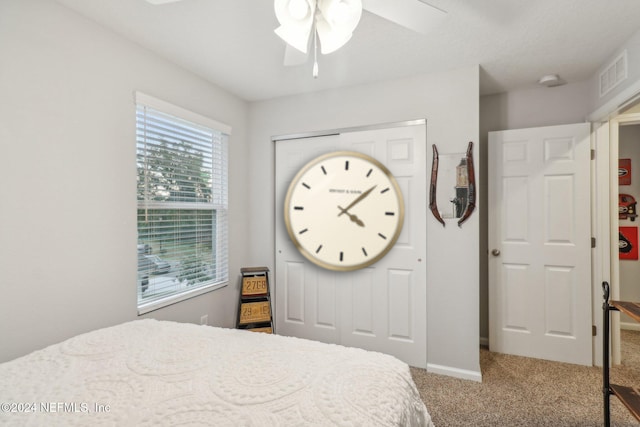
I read 4h08
